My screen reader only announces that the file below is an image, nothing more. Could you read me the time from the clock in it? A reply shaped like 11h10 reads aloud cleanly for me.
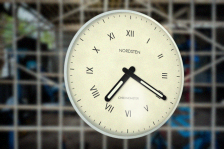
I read 7h20
